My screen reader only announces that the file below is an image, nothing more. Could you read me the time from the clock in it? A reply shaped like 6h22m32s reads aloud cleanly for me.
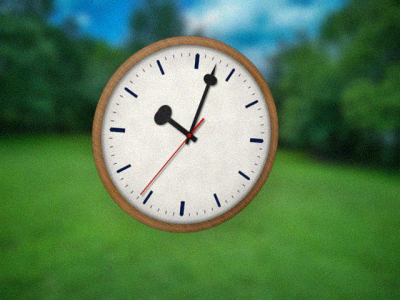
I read 10h02m36s
